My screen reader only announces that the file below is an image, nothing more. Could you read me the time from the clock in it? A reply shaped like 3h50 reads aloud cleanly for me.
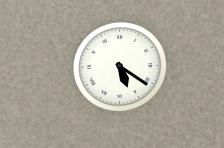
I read 5h21
